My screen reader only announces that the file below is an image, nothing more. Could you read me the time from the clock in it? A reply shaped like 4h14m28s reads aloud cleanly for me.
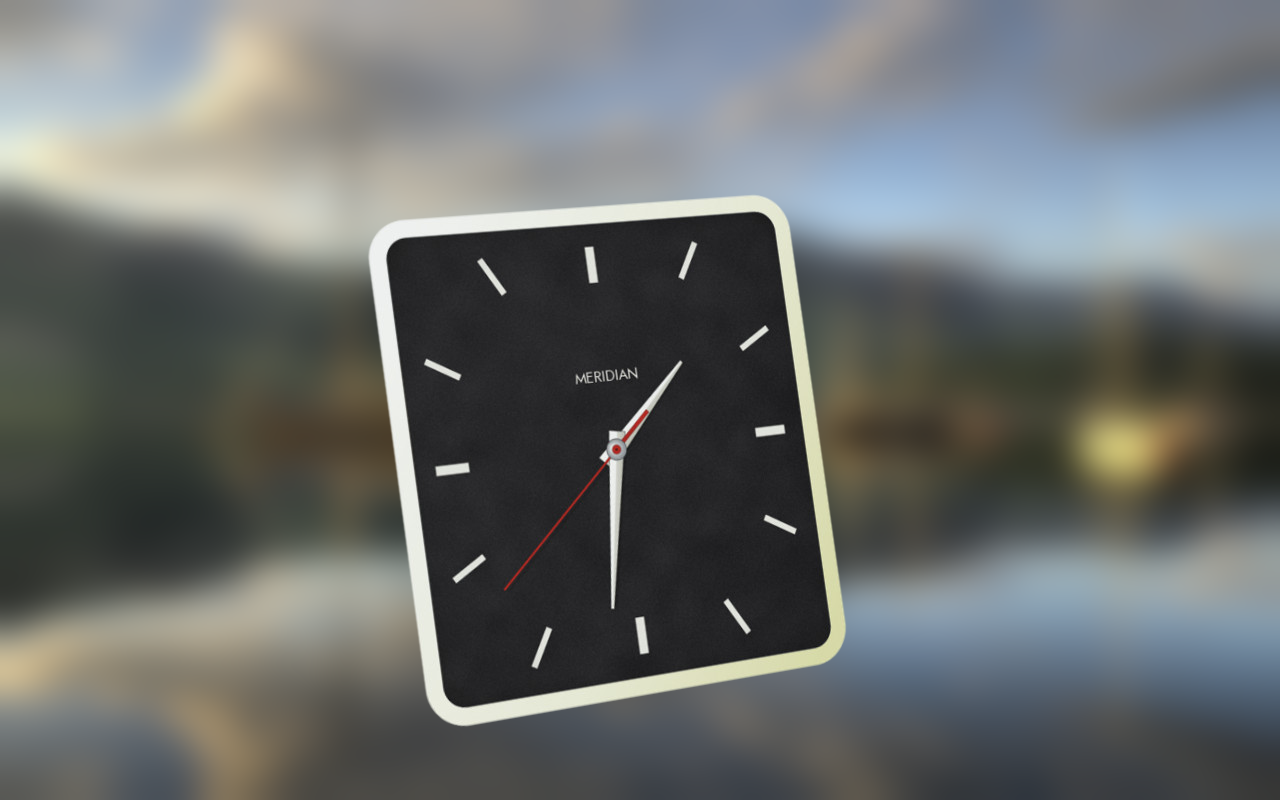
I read 1h31m38s
